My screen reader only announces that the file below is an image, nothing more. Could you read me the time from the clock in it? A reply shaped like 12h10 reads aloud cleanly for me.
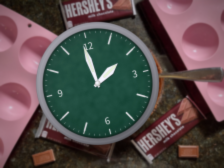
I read 1h59
